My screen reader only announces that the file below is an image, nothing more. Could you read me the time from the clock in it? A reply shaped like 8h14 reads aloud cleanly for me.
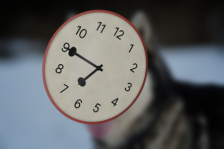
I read 6h45
